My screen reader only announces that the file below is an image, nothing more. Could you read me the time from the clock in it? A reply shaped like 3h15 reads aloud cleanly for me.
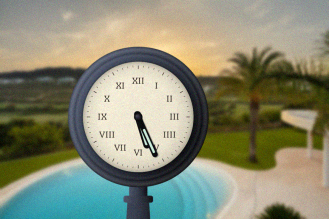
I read 5h26
